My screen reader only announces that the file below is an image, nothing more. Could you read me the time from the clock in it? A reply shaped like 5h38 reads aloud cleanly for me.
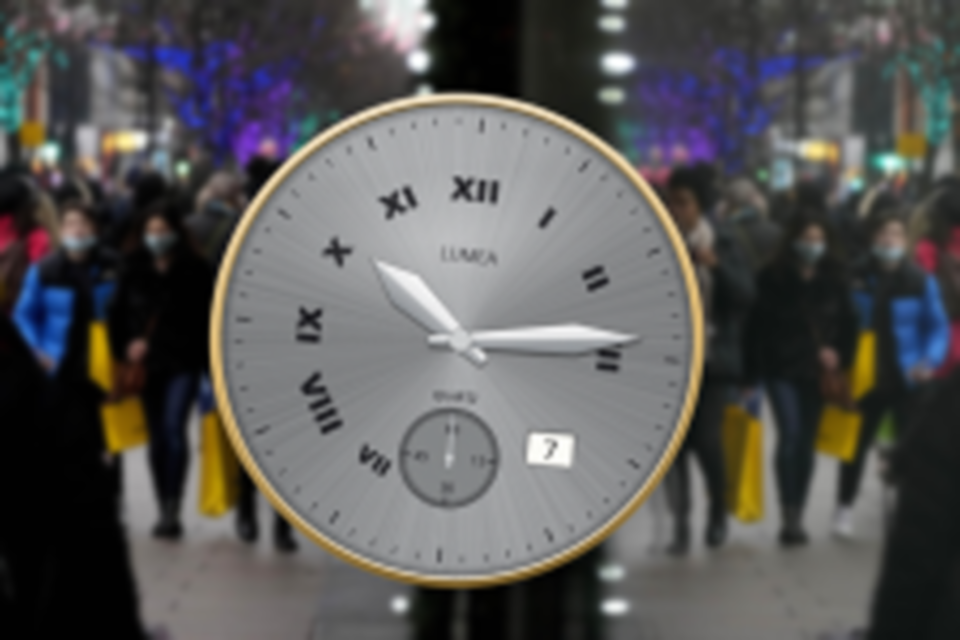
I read 10h14
